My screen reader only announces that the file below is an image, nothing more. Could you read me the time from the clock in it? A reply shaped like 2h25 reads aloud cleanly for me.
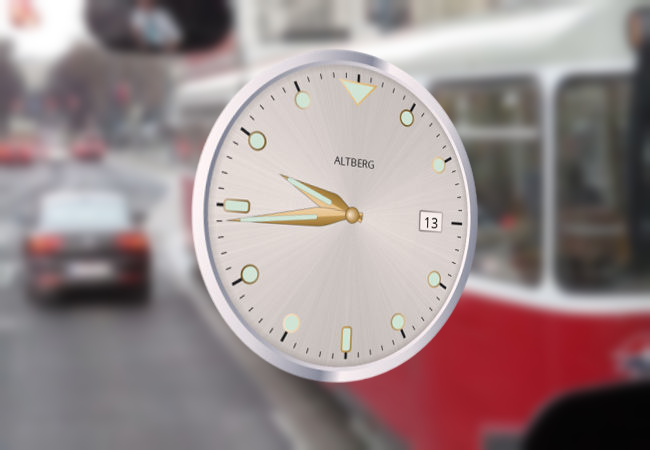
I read 9h44
